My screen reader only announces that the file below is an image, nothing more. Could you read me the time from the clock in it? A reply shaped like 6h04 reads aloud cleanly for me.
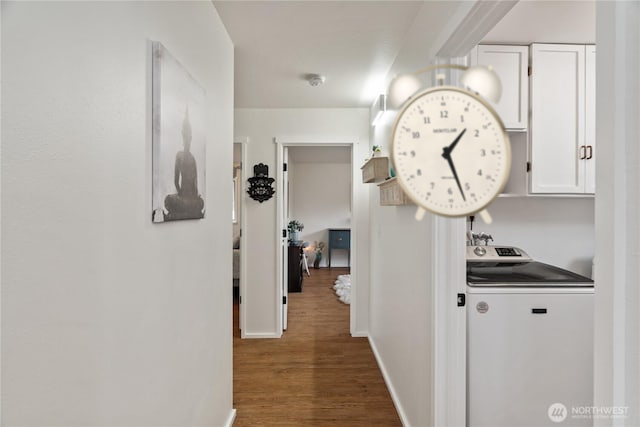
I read 1h27
